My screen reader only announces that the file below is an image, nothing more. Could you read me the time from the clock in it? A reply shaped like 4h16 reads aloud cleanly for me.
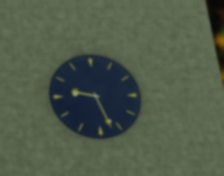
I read 9h27
